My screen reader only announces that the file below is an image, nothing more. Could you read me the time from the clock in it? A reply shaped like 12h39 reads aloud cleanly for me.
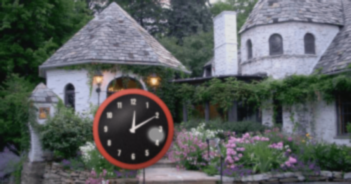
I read 12h10
